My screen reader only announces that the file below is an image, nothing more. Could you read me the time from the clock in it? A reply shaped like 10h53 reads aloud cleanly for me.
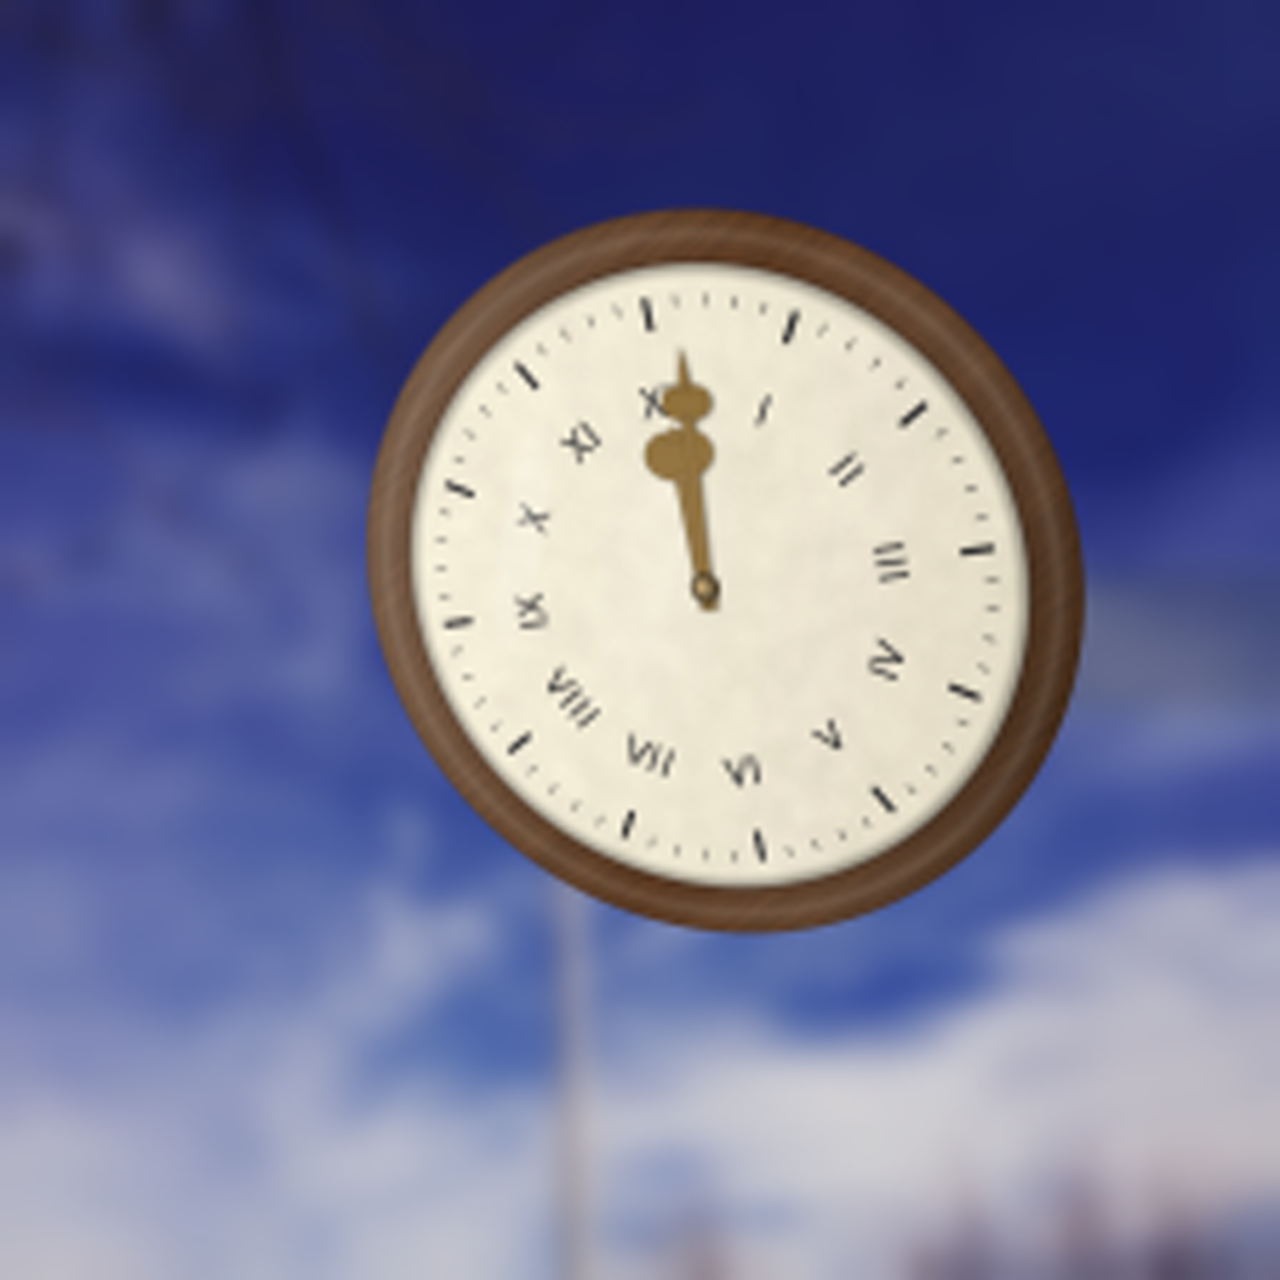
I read 12h01
